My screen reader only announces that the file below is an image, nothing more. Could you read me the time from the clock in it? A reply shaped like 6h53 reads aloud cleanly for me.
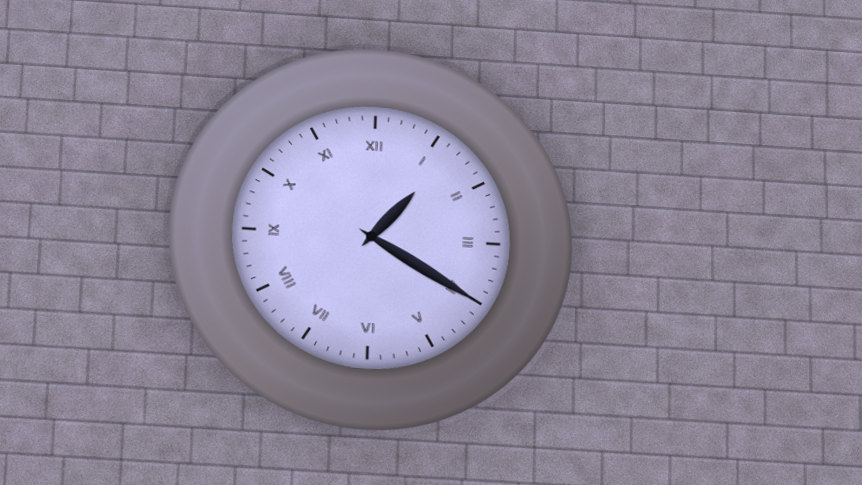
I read 1h20
